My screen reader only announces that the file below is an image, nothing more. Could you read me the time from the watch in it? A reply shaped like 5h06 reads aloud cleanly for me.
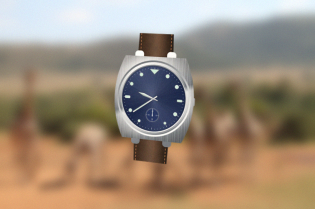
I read 9h39
